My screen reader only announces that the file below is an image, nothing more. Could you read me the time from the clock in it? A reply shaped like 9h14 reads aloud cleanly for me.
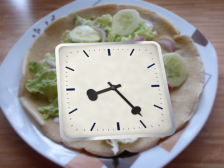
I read 8h24
